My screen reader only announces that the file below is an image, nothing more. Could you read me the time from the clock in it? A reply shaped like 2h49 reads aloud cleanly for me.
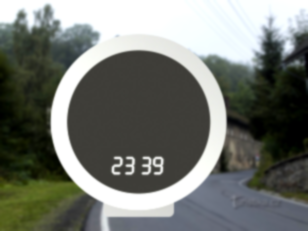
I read 23h39
